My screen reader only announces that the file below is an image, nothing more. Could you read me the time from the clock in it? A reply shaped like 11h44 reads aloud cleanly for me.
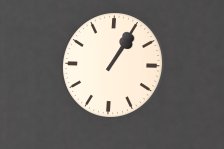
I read 1h05
